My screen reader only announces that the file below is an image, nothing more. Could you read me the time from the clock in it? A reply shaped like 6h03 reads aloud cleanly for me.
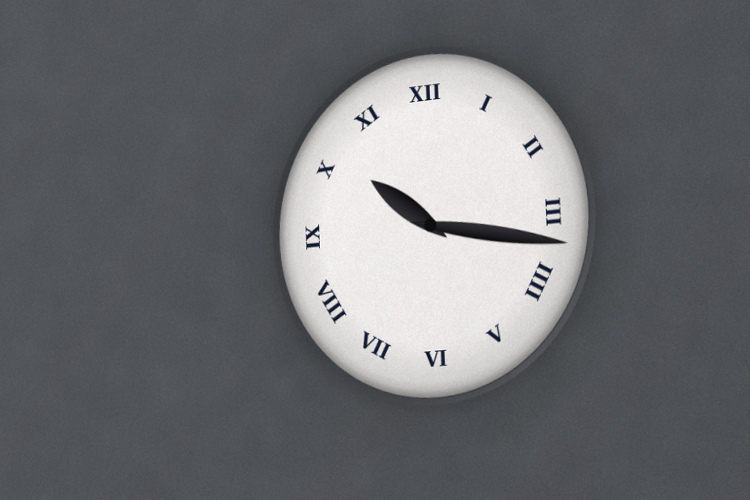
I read 10h17
